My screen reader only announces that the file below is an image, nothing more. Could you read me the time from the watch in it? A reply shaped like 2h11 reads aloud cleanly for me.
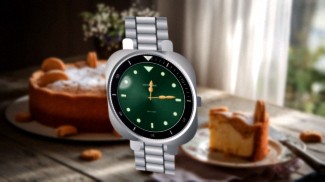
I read 12h14
